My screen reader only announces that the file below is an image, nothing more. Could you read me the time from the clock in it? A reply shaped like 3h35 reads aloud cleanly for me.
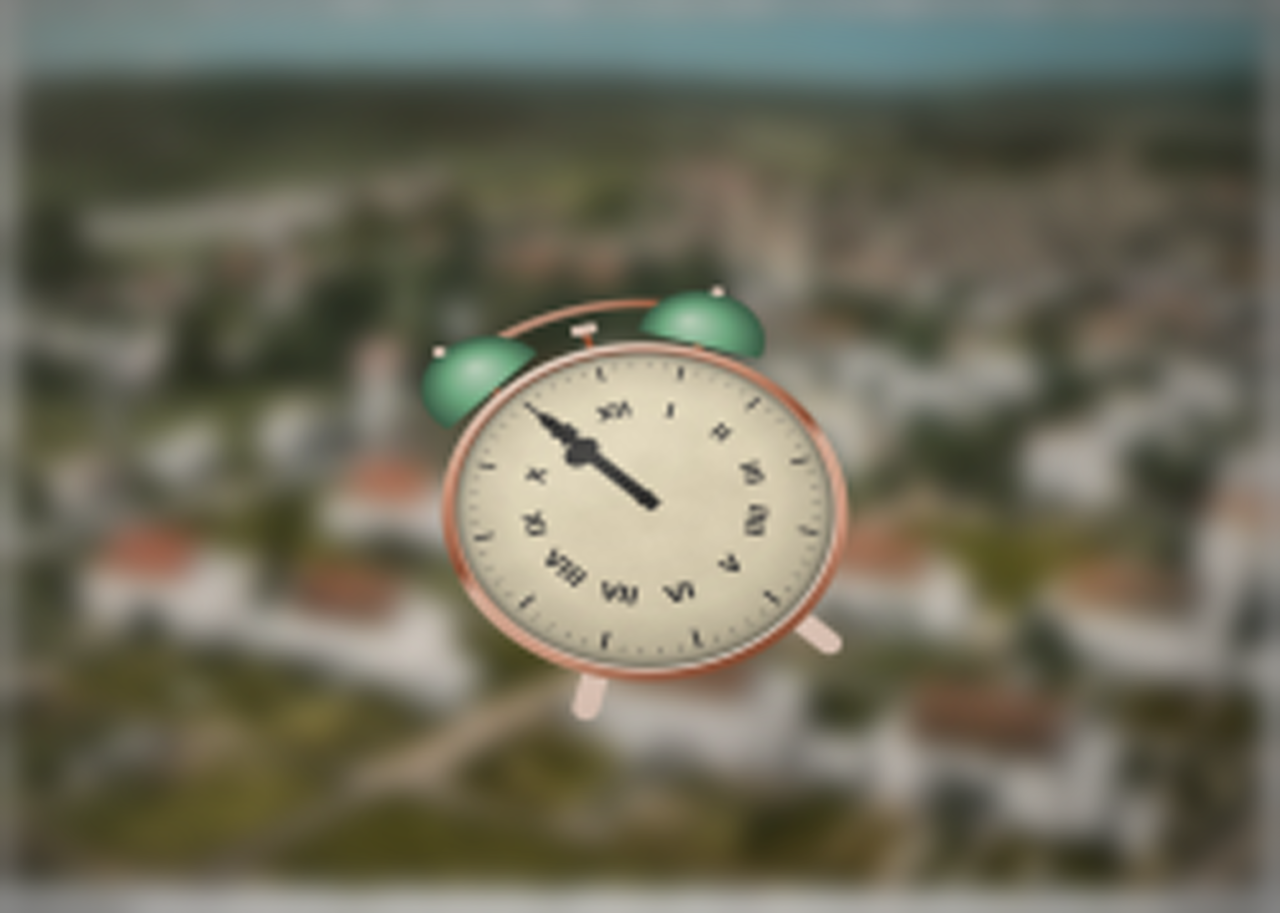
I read 10h55
